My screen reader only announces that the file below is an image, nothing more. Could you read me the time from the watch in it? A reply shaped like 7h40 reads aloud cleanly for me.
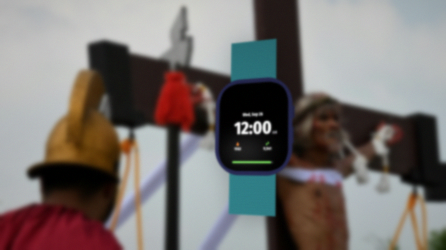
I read 12h00
